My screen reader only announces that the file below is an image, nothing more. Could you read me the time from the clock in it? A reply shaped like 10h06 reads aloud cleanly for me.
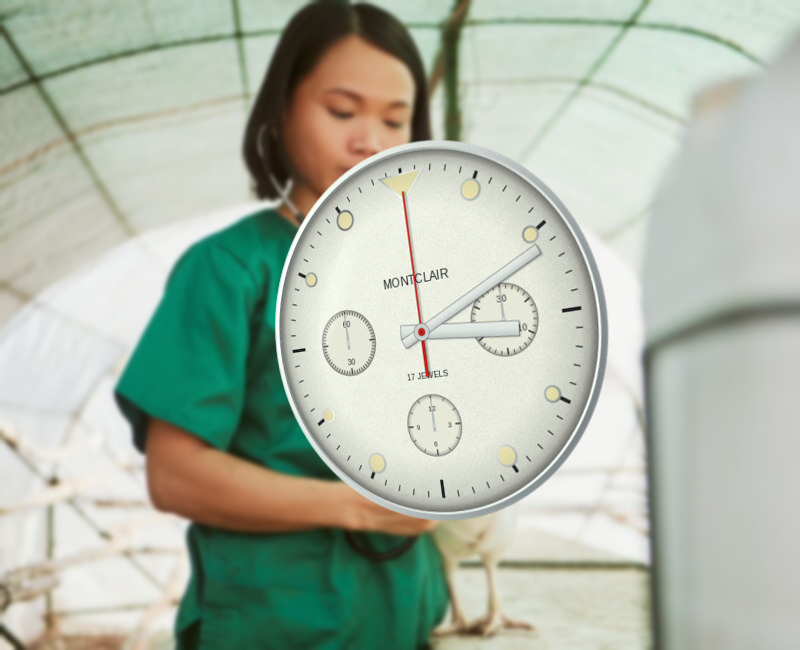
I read 3h11
